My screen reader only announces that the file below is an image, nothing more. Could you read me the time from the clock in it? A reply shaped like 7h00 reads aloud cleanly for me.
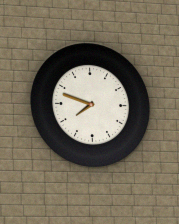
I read 7h48
